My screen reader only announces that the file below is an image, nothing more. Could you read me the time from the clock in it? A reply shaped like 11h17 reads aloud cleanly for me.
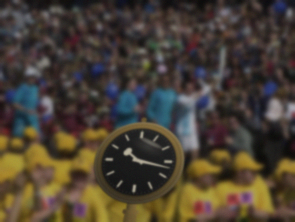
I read 10h17
